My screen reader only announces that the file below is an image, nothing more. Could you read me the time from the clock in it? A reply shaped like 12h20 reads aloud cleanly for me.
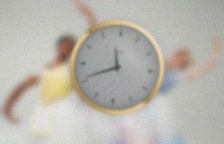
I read 11h41
